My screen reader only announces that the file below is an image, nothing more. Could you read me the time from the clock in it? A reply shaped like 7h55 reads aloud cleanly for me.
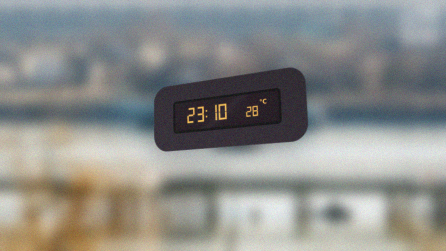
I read 23h10
